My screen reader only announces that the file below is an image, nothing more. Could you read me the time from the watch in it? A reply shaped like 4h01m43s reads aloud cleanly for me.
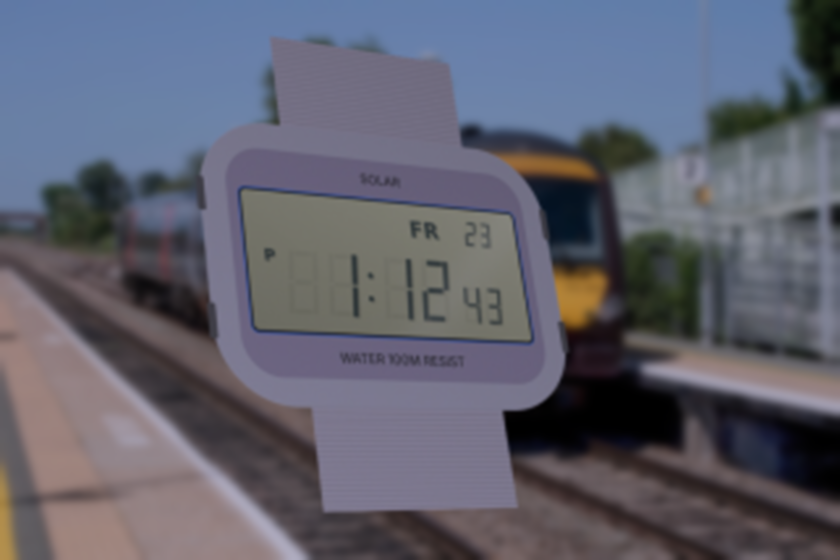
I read 1h12m43s
